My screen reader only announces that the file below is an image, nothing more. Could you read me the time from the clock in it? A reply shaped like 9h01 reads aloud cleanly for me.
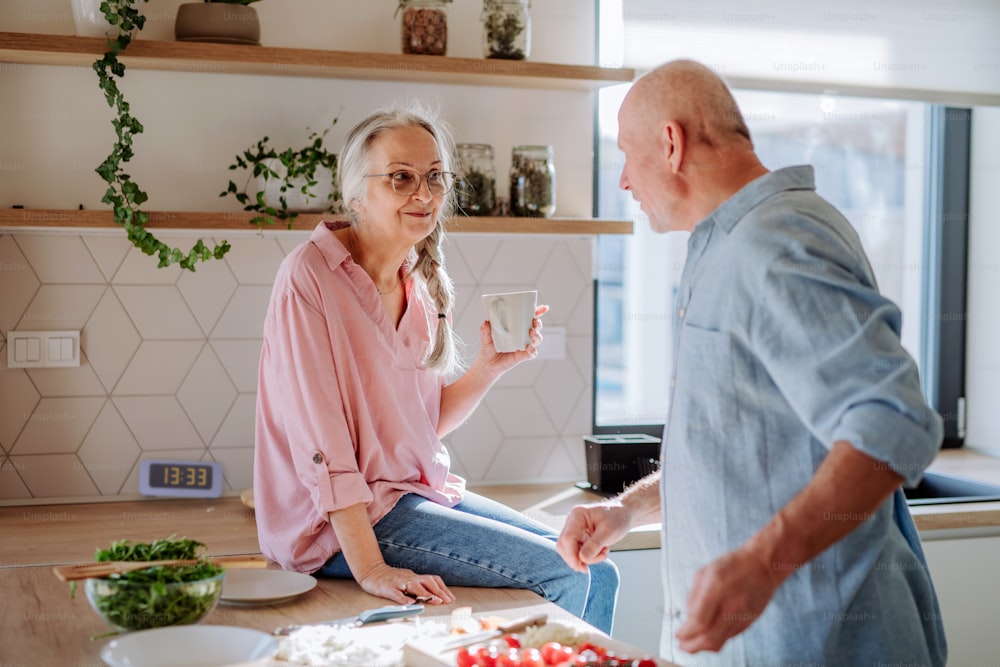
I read 13h33
